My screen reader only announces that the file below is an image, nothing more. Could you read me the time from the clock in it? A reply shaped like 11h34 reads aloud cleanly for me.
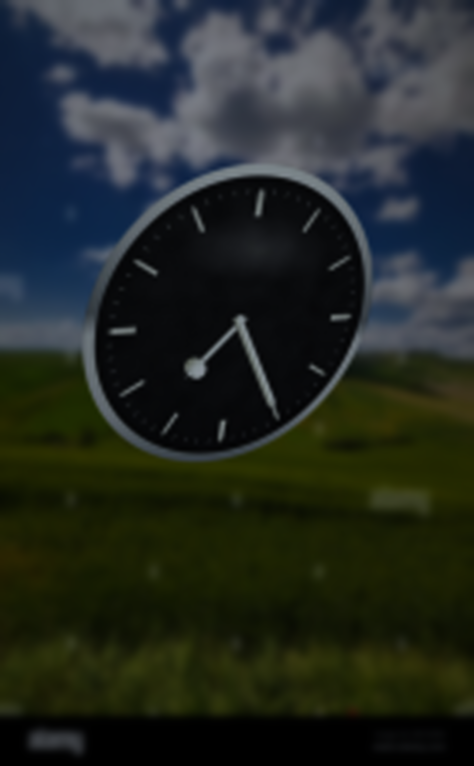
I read 7h25
